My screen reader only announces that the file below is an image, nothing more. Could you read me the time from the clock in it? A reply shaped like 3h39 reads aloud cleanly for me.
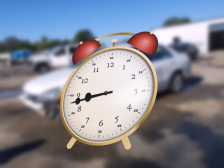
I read 8h43
